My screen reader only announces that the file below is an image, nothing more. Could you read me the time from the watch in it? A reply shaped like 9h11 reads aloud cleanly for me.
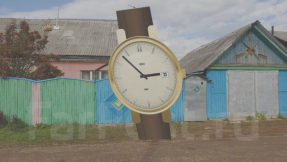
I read 2h53
